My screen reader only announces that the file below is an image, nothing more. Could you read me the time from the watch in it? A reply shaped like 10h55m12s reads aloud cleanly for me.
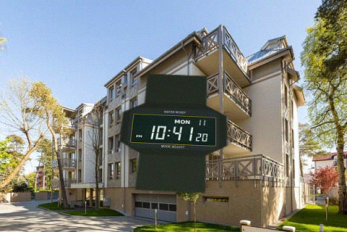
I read 10h41m20s
